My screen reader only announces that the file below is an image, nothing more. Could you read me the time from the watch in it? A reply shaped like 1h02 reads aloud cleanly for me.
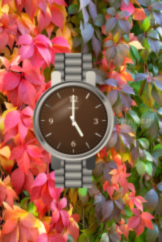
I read 5h00
